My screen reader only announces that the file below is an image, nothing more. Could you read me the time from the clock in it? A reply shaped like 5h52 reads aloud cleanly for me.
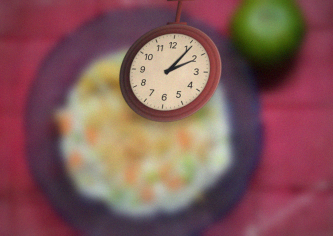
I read 2h06
